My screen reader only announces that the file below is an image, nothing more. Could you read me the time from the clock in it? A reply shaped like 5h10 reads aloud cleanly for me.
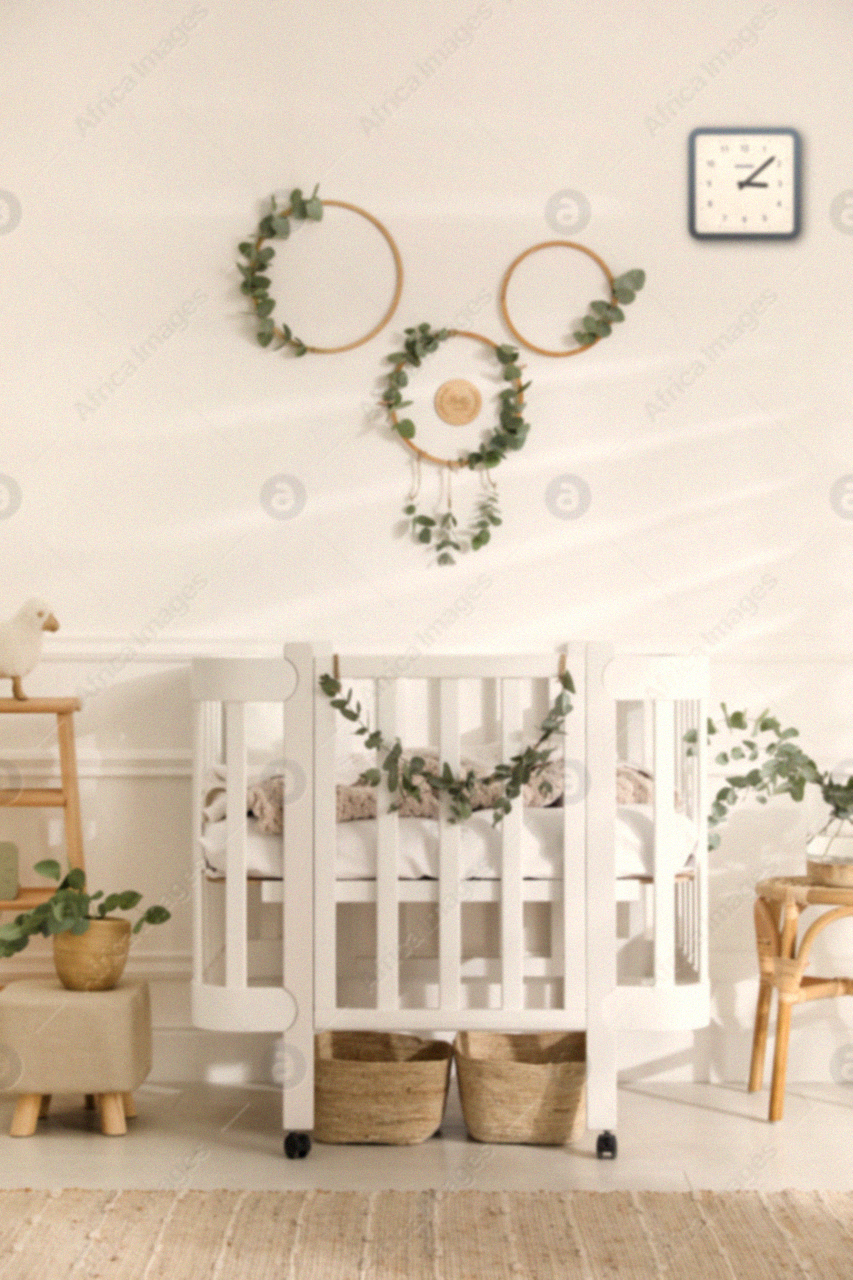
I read 3h08
